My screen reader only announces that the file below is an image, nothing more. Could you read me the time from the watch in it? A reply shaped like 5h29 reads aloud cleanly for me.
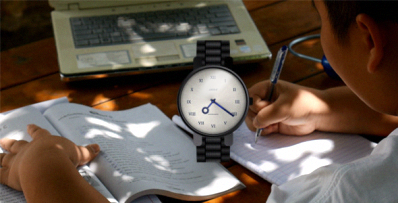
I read 7h21
